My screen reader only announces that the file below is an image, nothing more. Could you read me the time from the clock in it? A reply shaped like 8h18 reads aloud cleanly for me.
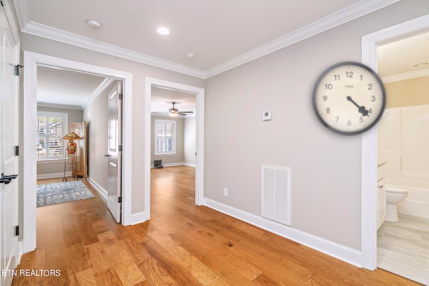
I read 4h22
